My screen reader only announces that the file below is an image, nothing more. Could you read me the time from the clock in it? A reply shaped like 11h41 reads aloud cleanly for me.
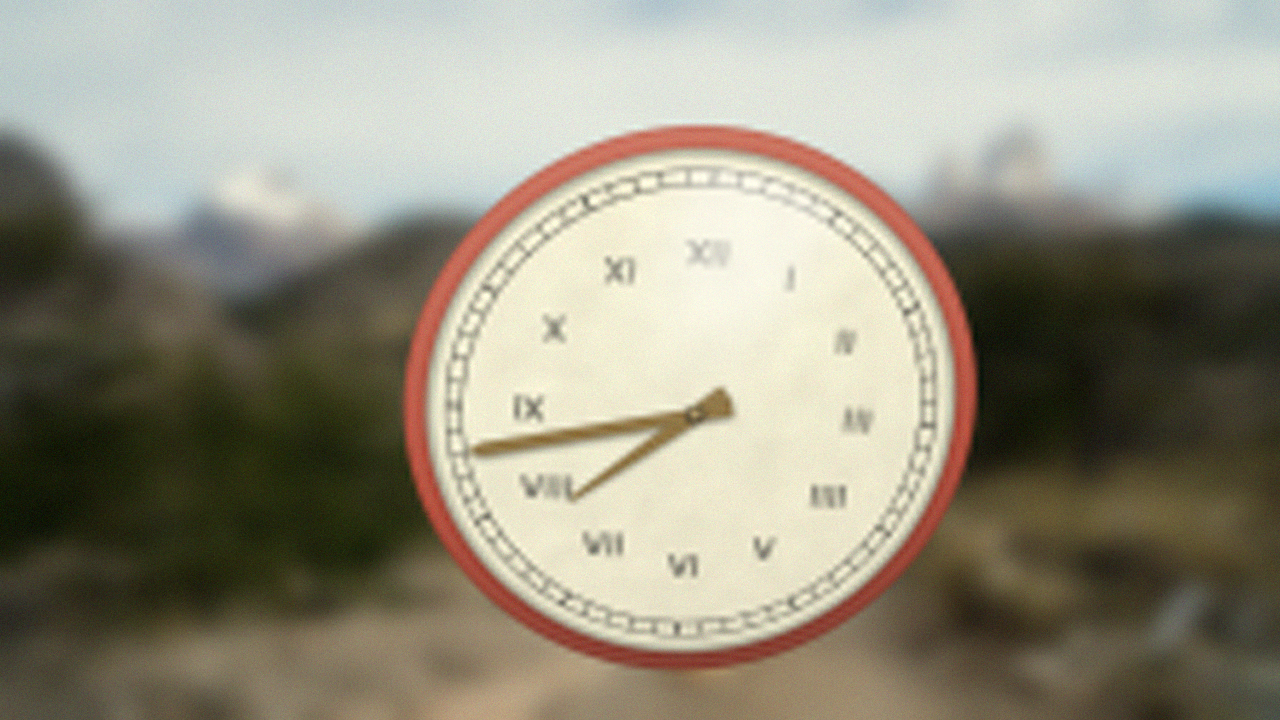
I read 7h43
